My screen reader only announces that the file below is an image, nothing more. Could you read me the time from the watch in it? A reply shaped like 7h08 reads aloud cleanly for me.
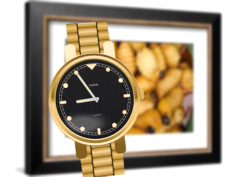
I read 8h55
